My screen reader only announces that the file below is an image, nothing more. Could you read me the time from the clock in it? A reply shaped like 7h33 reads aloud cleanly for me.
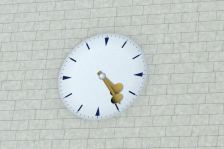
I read 4h24
